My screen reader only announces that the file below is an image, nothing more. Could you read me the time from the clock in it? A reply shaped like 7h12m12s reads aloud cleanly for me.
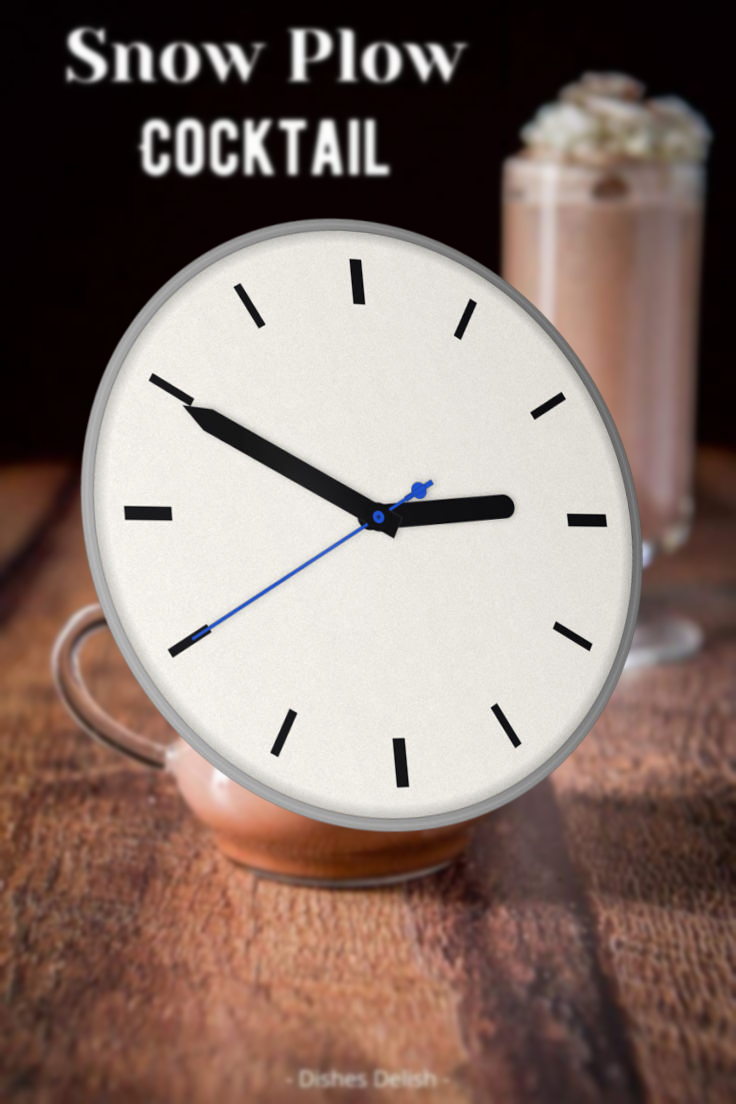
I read 2h49m40s
